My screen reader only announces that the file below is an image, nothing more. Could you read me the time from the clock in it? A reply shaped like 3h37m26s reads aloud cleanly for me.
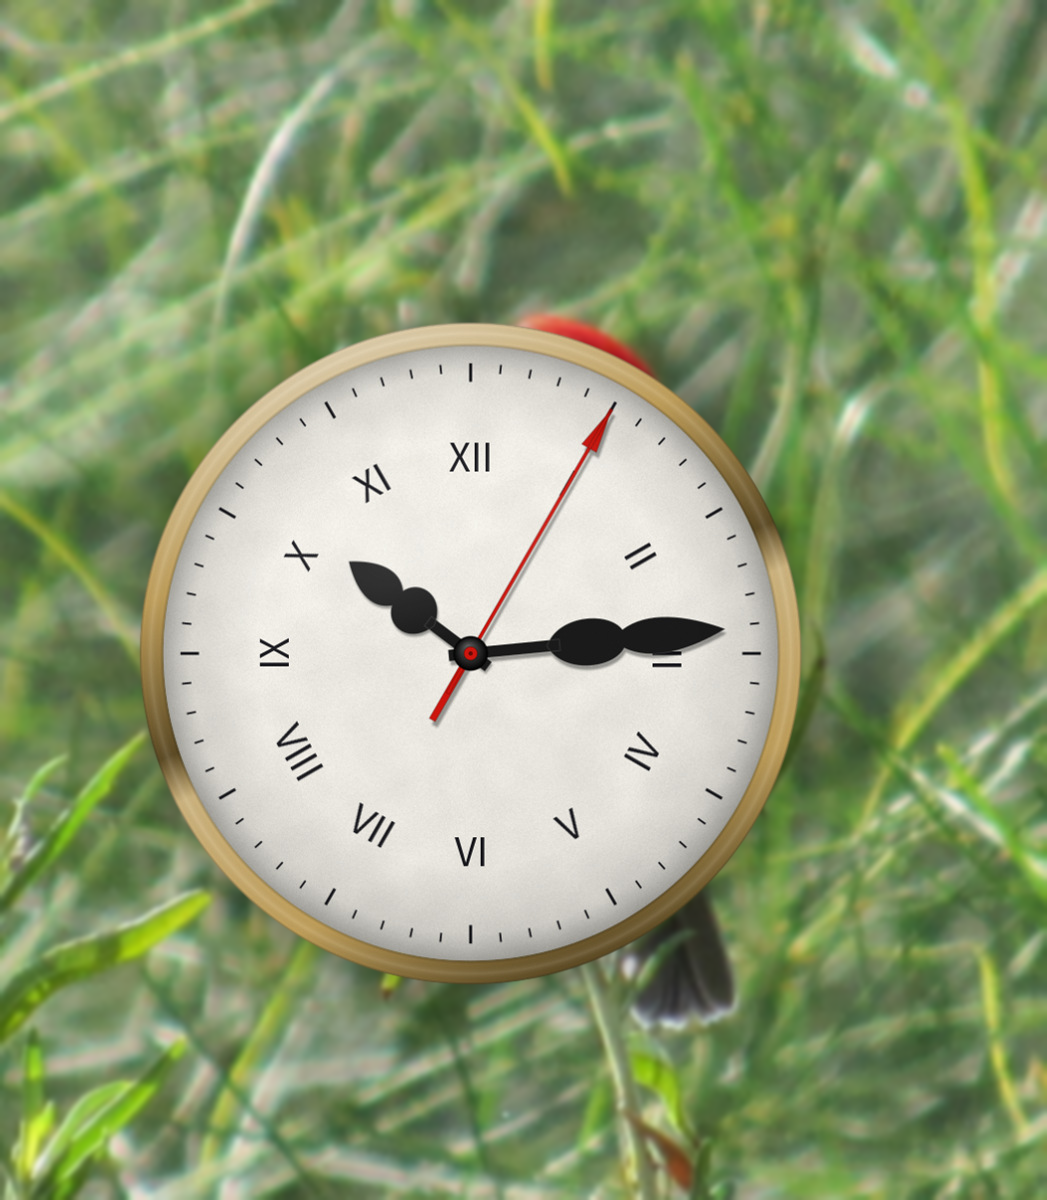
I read 10h14m05s
